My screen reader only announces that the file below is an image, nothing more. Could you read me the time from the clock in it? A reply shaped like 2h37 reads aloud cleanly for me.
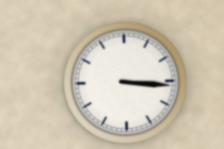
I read 3h16
